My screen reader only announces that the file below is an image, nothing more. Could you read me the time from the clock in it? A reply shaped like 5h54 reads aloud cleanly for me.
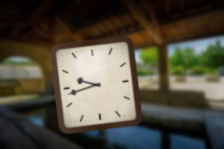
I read 9h43
